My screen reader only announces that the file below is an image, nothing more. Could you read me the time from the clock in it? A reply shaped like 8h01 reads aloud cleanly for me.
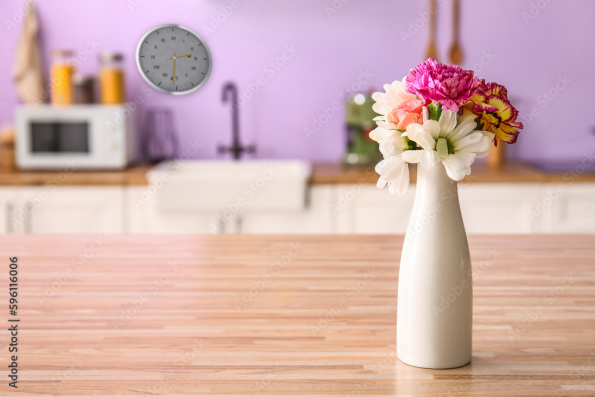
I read 2h31
